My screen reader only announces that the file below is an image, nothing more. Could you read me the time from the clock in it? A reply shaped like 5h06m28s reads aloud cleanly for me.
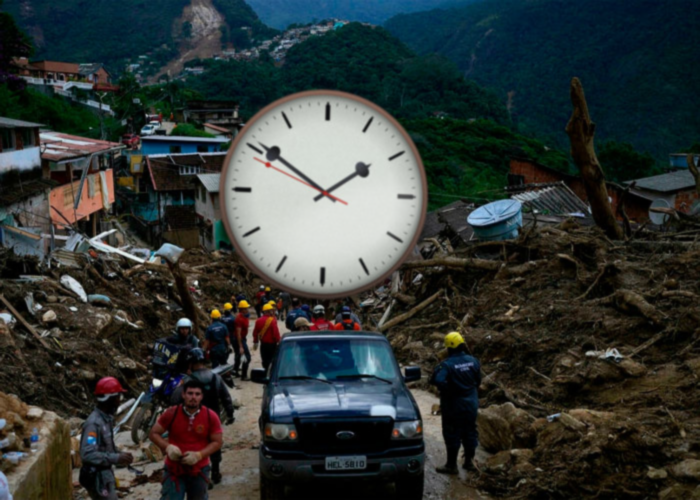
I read 1h50m49s
